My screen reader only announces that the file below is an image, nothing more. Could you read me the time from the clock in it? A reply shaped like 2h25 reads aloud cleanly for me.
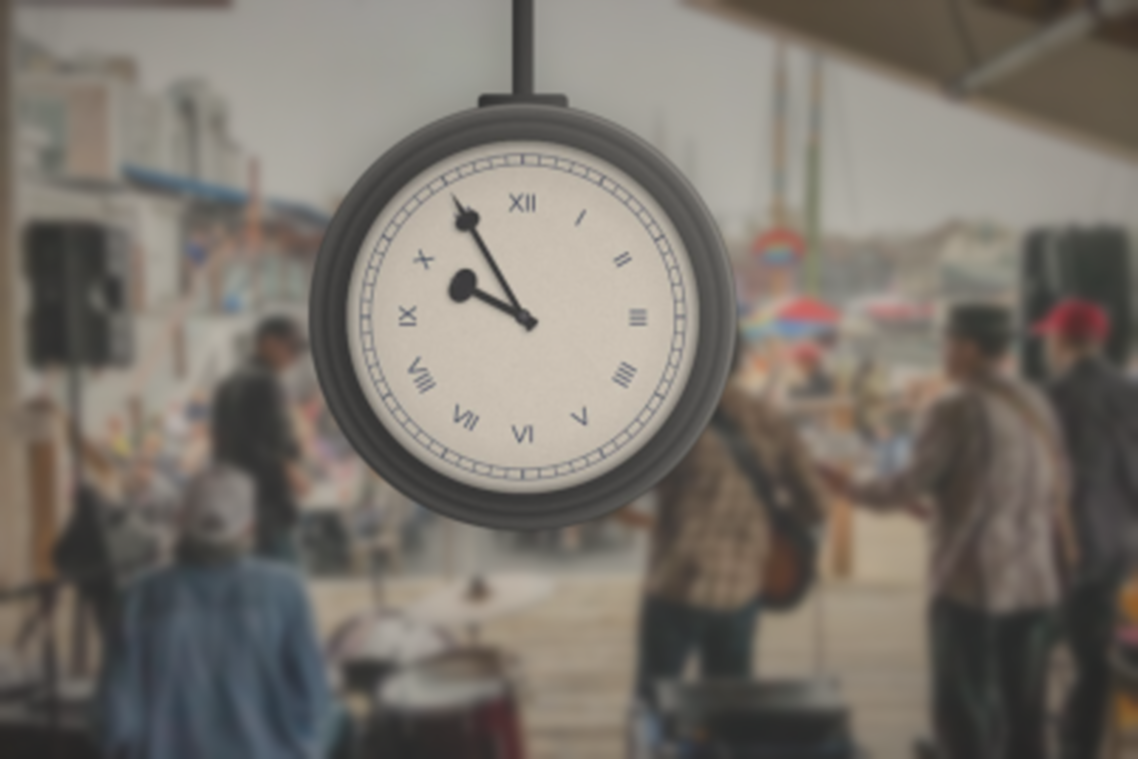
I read 9h55
